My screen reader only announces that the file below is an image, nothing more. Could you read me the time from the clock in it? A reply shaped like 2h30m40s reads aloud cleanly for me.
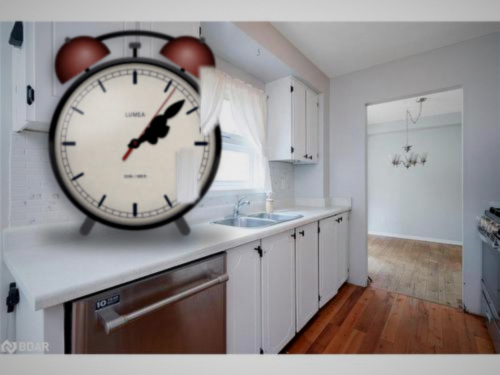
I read 2h08m06s
